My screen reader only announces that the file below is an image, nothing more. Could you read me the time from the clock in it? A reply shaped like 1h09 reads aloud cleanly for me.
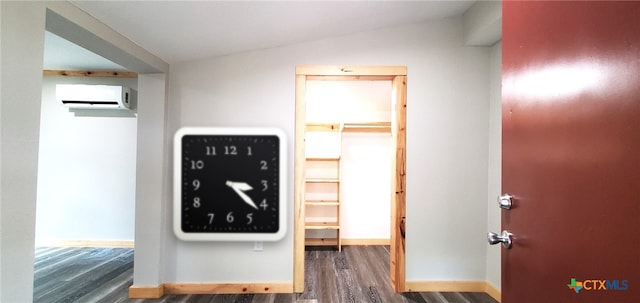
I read 3h22
